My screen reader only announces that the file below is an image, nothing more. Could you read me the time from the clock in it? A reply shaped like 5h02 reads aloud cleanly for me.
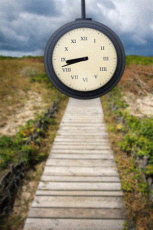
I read 8h42
